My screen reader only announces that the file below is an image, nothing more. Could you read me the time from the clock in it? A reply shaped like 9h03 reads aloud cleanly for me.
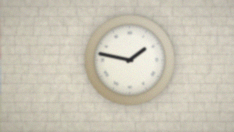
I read 1h47
